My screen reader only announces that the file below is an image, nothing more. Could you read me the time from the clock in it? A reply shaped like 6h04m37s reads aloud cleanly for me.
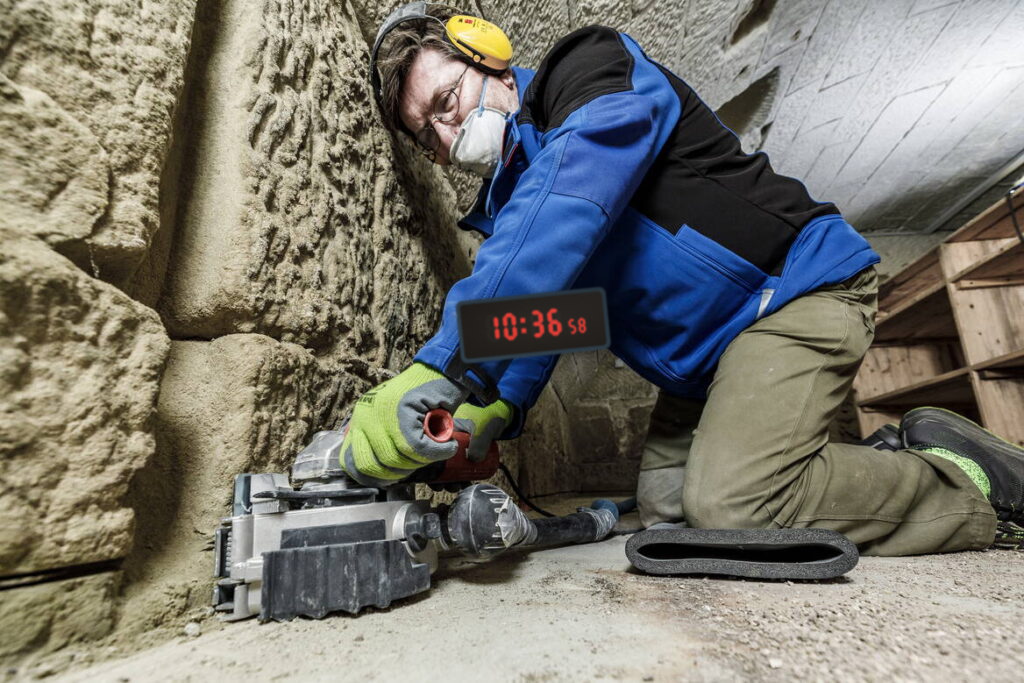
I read 10h36m58s
